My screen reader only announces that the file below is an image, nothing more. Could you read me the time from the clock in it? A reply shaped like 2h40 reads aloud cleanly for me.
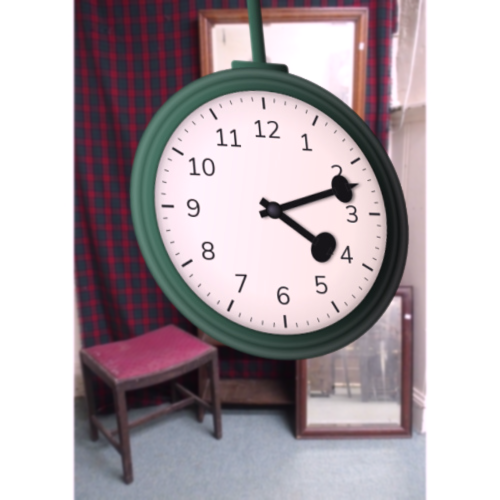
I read 4h12
